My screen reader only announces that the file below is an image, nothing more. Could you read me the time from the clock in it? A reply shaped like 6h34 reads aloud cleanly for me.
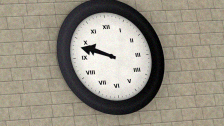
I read 9h48
